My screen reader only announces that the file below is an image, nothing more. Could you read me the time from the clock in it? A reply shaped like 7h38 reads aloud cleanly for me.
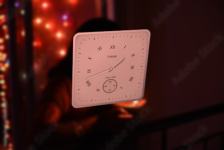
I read 1h42
